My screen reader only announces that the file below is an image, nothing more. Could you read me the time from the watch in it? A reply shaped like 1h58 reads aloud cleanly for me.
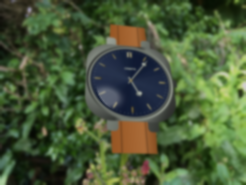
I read 5h06
